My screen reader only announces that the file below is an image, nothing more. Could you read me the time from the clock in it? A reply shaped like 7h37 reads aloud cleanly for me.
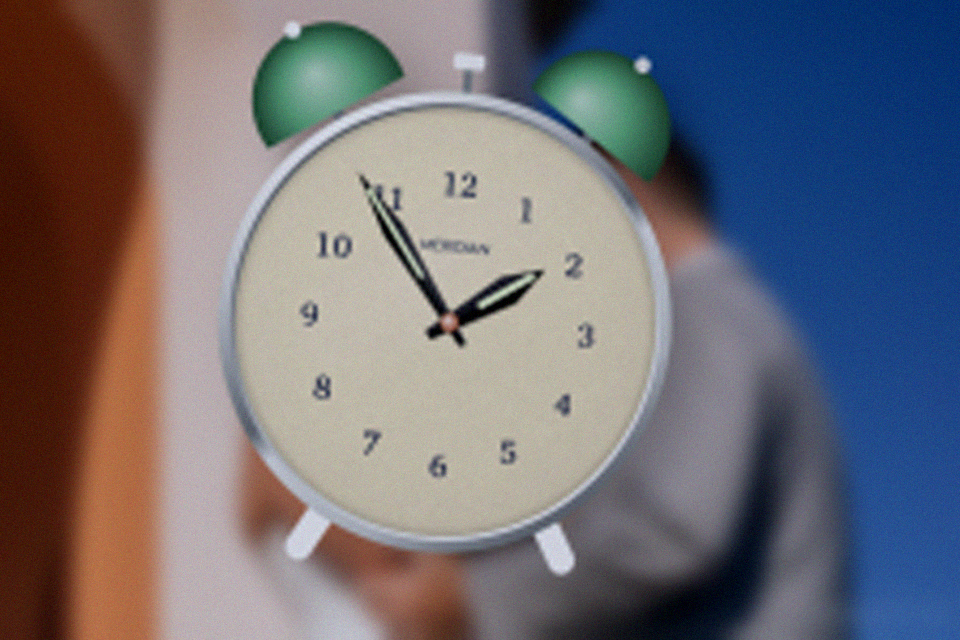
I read 1h54
